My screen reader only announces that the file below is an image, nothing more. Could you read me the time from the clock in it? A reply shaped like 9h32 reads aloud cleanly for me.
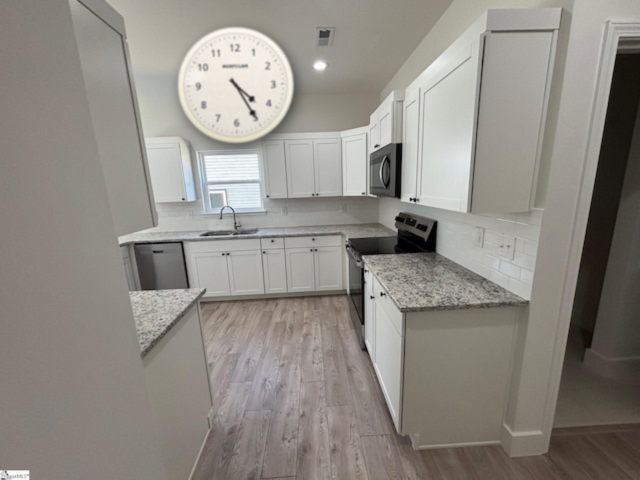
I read 4h25
